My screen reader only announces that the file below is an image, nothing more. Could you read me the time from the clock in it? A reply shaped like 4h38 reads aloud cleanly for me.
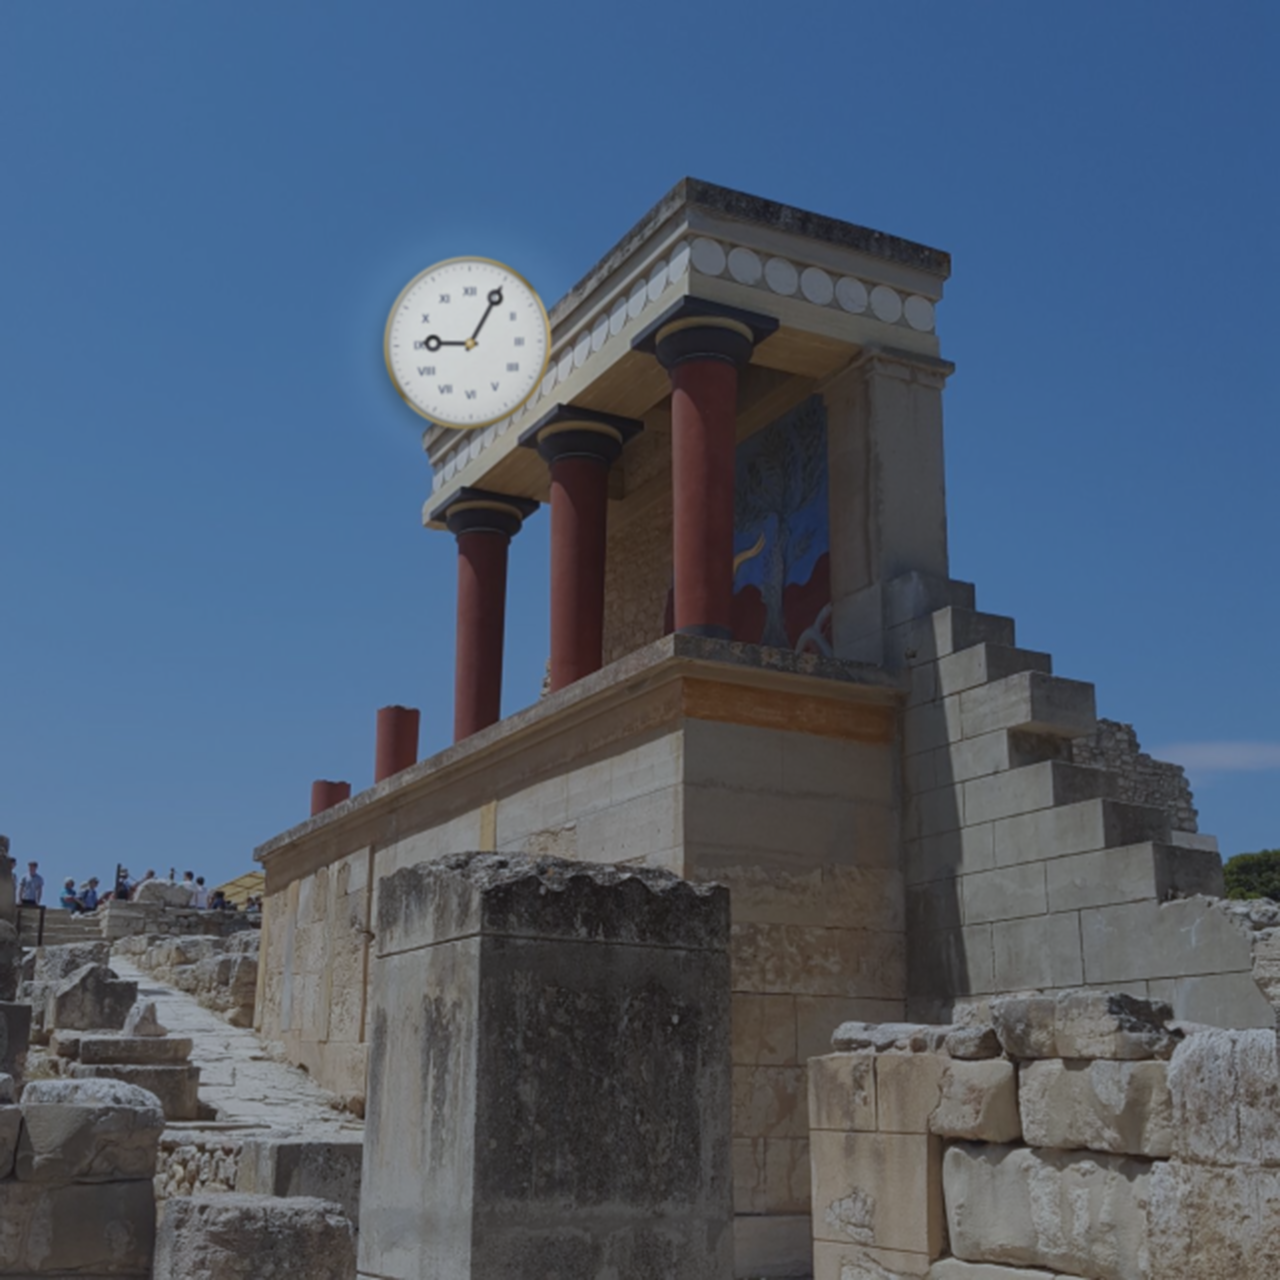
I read 9h05
